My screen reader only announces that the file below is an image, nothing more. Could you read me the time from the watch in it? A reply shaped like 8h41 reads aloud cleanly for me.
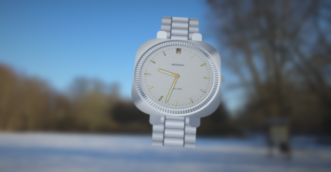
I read 9h33
